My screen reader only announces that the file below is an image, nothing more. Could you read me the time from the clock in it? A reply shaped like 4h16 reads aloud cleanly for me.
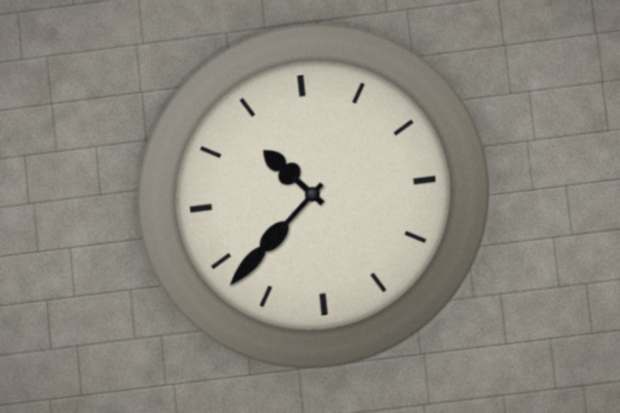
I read 10h38
